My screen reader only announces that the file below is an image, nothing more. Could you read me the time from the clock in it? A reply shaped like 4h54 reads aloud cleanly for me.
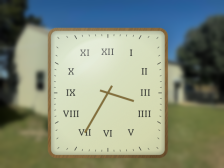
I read 3h35
